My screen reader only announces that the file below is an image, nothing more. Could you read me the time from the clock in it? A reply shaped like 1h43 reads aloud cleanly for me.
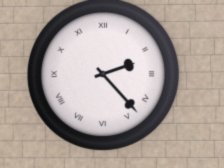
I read 2h23
